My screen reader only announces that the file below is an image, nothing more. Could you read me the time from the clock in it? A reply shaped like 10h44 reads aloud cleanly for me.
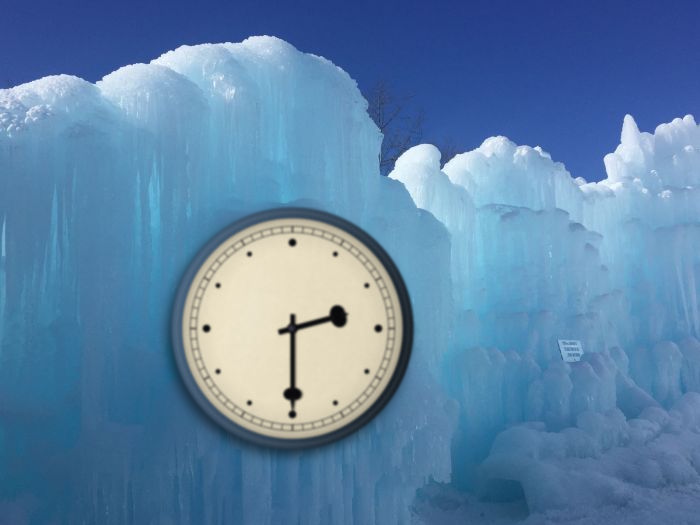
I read 2h30
